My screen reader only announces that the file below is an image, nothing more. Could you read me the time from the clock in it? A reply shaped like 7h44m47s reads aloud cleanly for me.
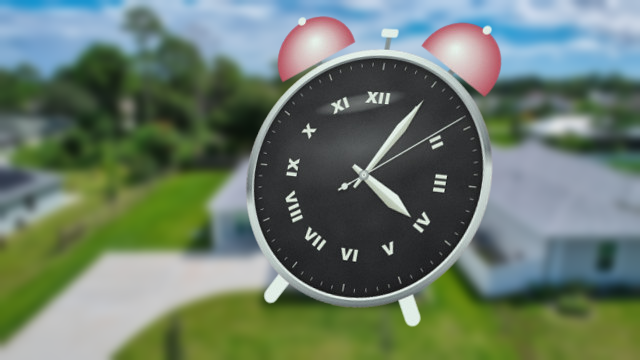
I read 4h05m09s
